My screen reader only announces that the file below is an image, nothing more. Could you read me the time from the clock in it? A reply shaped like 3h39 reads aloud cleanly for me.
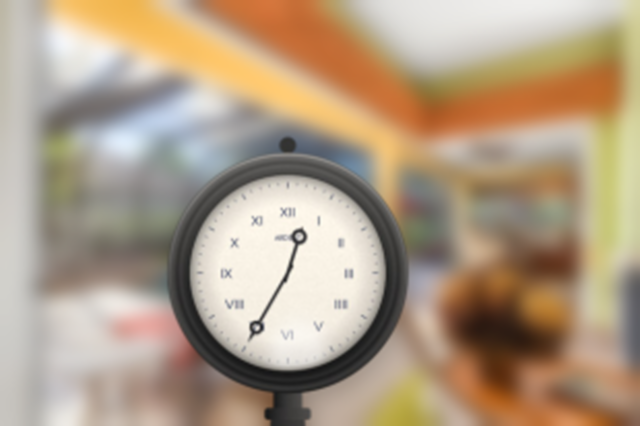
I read 12h35
